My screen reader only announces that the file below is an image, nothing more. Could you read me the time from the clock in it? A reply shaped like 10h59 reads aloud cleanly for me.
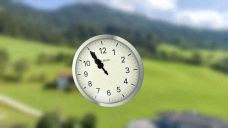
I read 10h55
